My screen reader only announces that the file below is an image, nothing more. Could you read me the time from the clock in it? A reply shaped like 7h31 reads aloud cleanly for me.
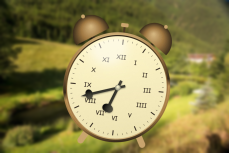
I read 6h42
